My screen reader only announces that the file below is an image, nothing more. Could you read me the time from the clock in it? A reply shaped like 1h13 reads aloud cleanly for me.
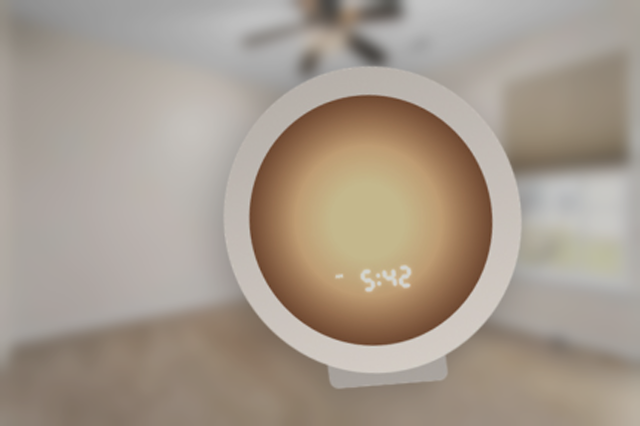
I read 5h42
